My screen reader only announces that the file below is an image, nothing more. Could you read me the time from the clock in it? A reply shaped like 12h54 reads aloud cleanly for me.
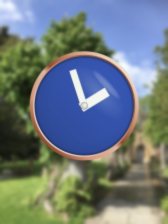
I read 1h57
